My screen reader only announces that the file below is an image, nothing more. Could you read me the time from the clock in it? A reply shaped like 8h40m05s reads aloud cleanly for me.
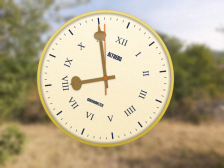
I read 7h54m56s
